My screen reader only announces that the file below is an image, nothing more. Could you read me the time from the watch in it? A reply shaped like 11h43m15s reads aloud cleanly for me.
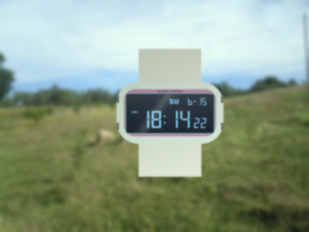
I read 18h14m22s
